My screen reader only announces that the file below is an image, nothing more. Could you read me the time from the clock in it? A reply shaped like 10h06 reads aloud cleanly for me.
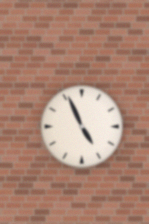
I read 4h56
